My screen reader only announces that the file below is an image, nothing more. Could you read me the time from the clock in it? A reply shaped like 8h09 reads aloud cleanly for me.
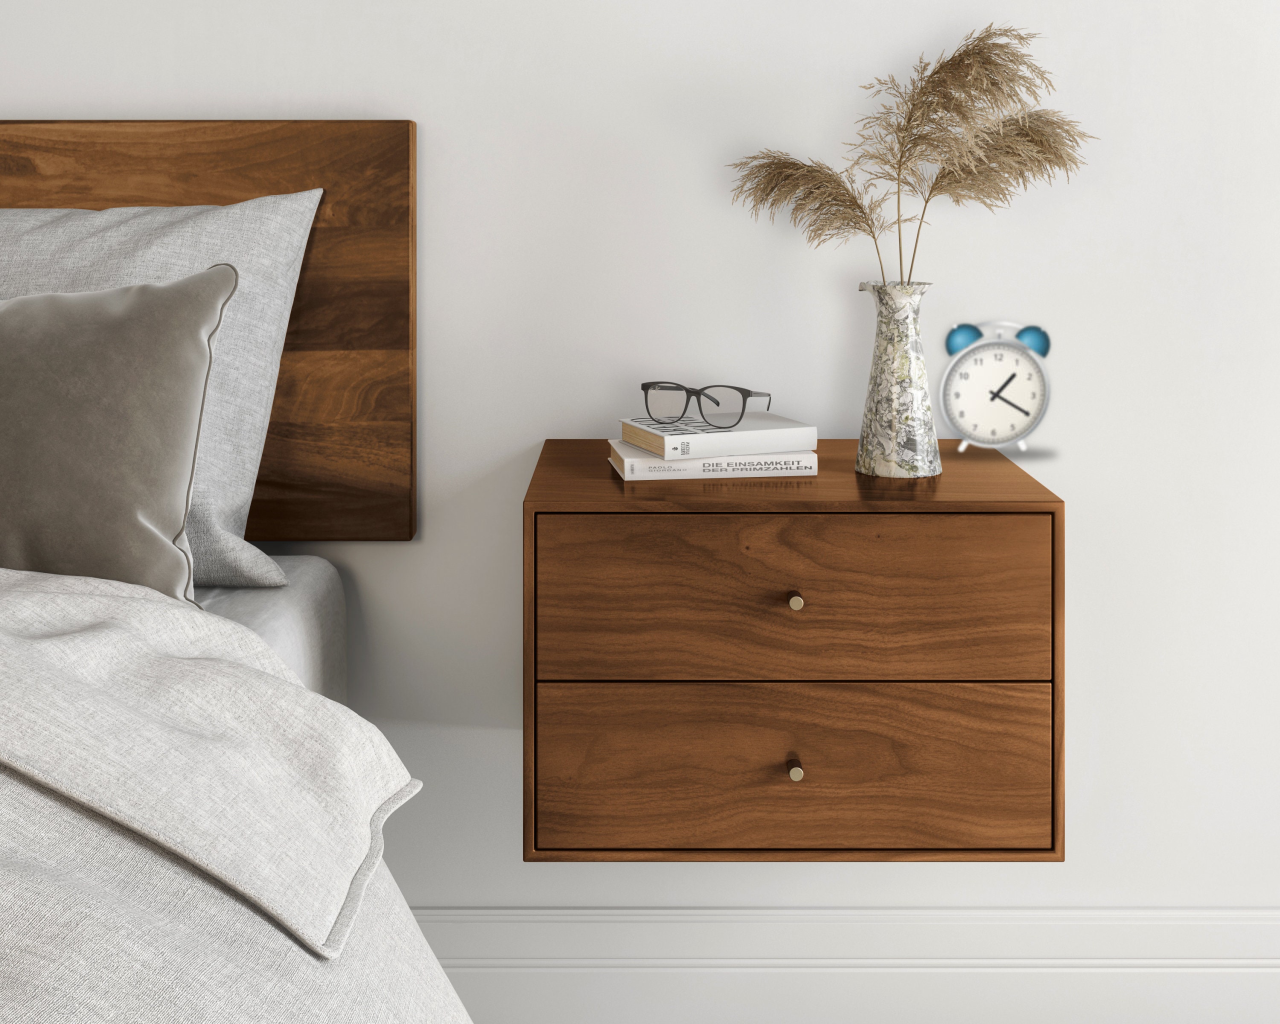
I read 1h20
